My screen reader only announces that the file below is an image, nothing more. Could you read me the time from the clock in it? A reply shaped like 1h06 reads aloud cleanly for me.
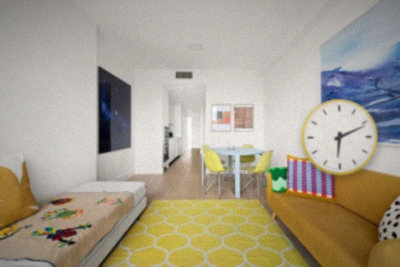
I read 6h11
